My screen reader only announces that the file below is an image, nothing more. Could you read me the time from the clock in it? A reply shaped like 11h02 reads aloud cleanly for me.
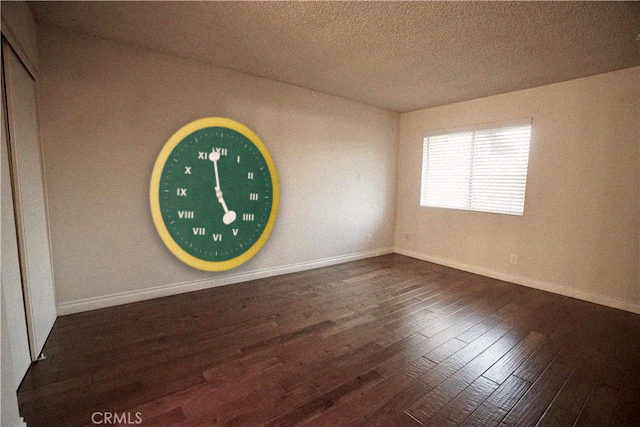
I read 4h58
